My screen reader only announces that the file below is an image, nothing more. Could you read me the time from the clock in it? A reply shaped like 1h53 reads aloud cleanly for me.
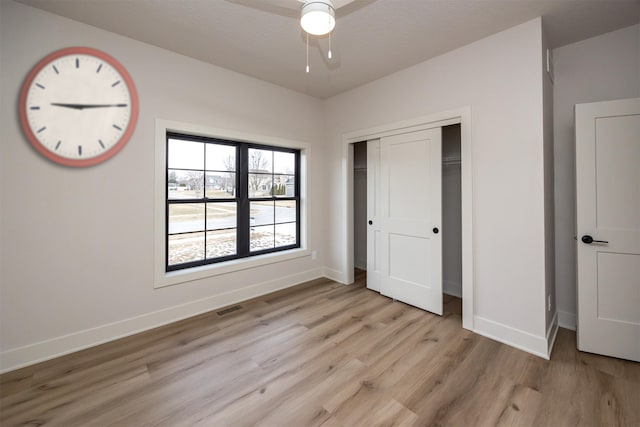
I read 9h15
